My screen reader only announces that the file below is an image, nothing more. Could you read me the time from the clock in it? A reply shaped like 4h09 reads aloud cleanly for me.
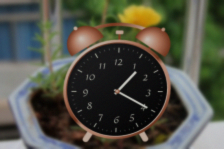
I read 1h20
